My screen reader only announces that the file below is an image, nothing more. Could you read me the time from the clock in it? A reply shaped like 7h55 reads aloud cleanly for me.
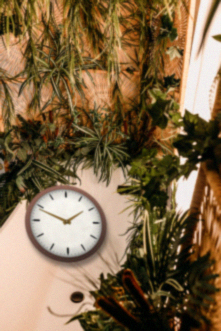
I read 1h49
